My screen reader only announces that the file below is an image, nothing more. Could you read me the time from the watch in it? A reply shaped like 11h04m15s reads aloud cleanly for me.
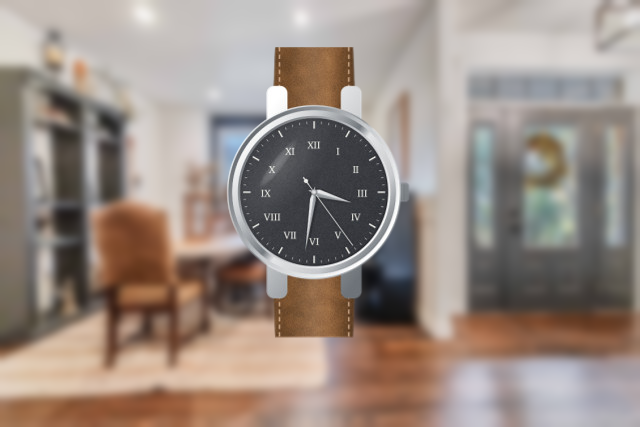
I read 3h31m24s
